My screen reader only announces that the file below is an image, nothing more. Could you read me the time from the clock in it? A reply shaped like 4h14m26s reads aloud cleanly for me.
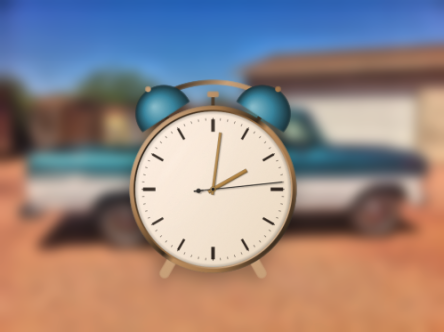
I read 2h01m14s
